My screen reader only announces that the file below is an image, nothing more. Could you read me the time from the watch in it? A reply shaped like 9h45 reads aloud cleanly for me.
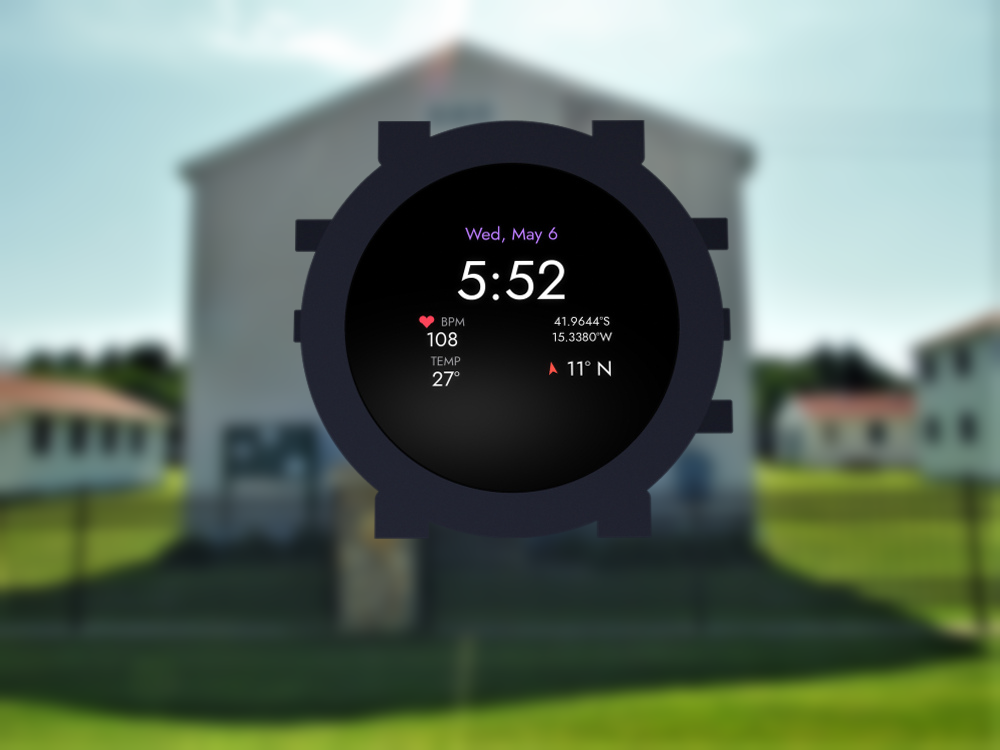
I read 5h52
